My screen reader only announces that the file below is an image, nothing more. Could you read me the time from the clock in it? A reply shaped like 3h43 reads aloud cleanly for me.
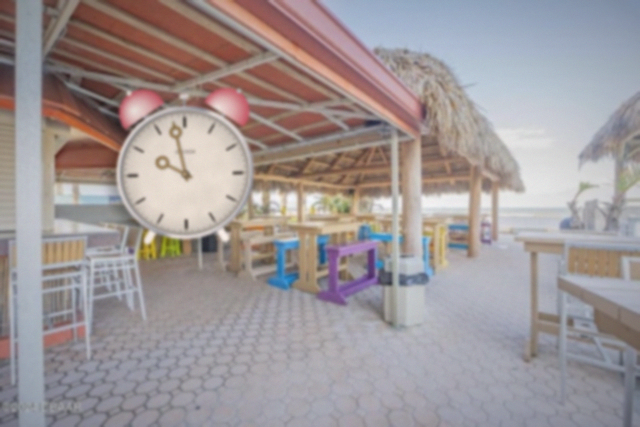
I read 9h58
